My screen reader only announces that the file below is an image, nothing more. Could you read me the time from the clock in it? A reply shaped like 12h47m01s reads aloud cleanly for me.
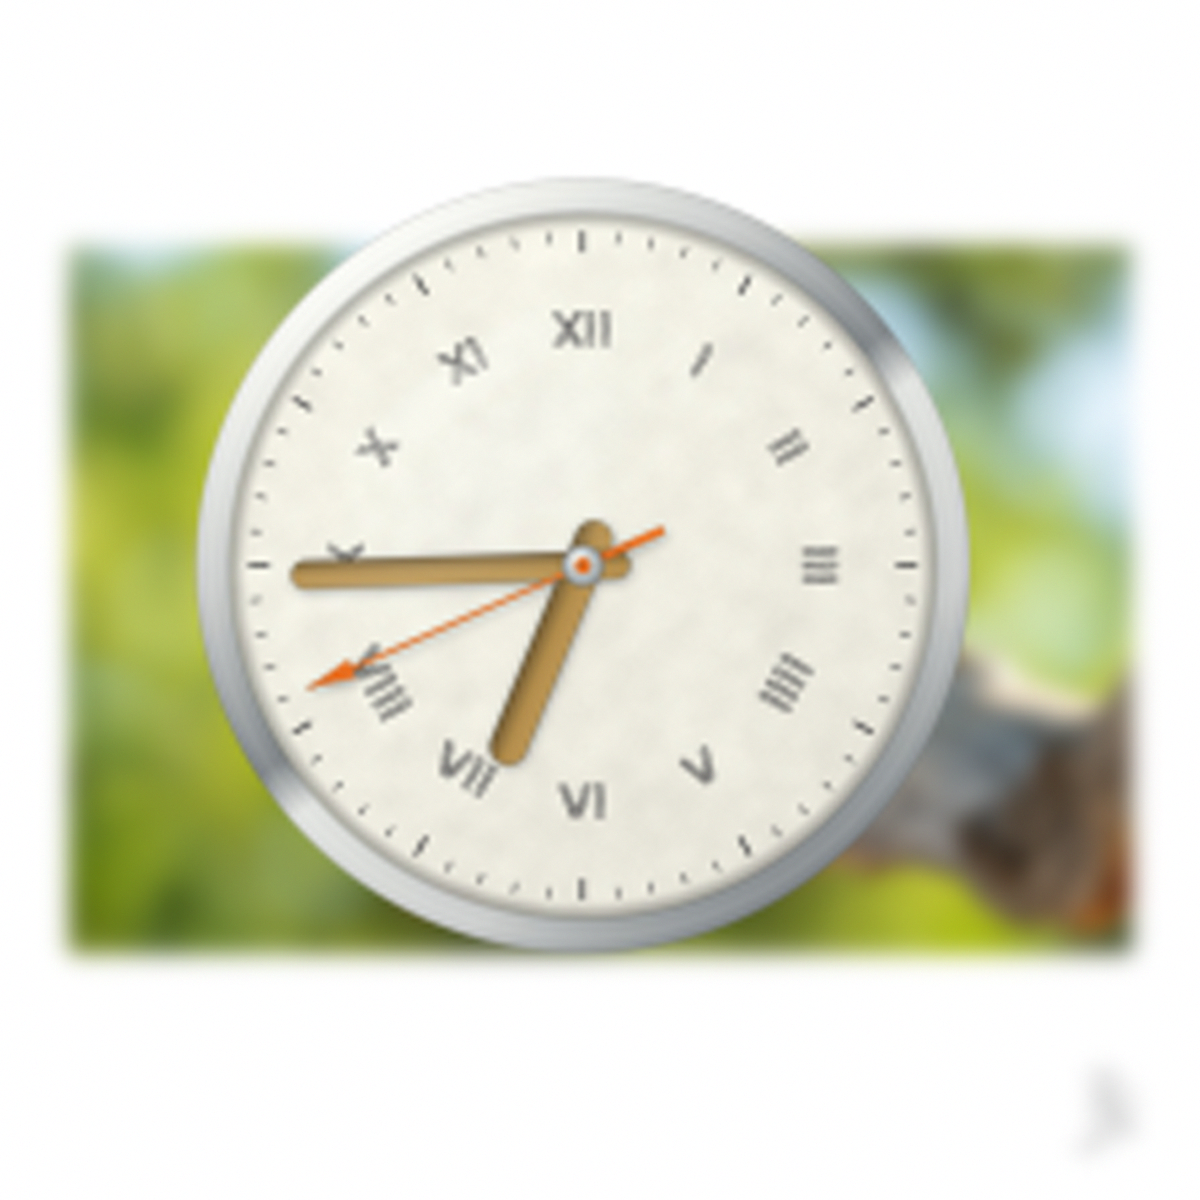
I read 6h44m41s
